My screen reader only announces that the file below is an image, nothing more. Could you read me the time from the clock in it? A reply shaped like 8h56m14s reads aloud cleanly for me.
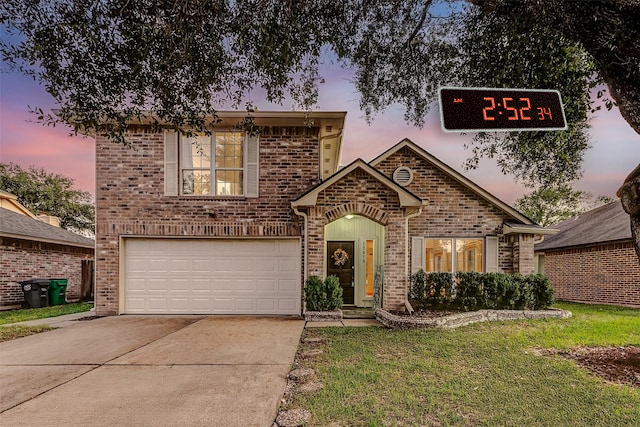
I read 2h52m34s
